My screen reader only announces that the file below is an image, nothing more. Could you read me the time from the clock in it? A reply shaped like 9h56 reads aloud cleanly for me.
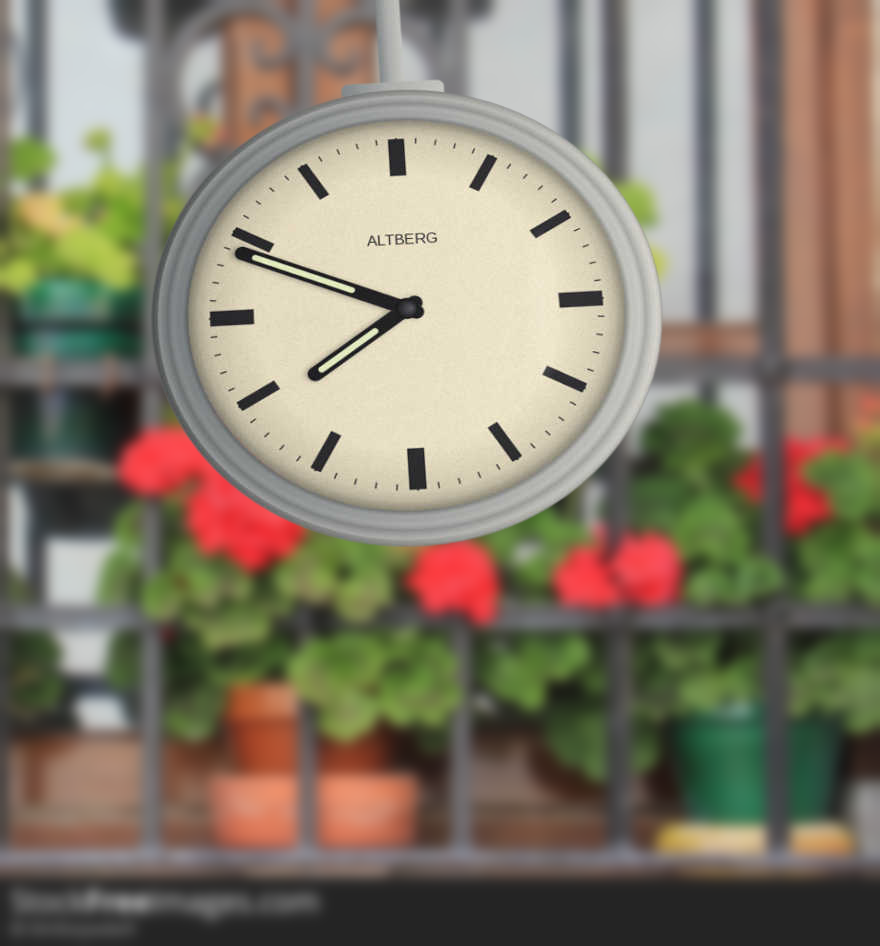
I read 7h49
